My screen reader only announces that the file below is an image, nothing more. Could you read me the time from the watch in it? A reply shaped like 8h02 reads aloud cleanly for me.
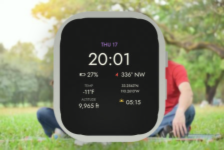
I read 20h01
